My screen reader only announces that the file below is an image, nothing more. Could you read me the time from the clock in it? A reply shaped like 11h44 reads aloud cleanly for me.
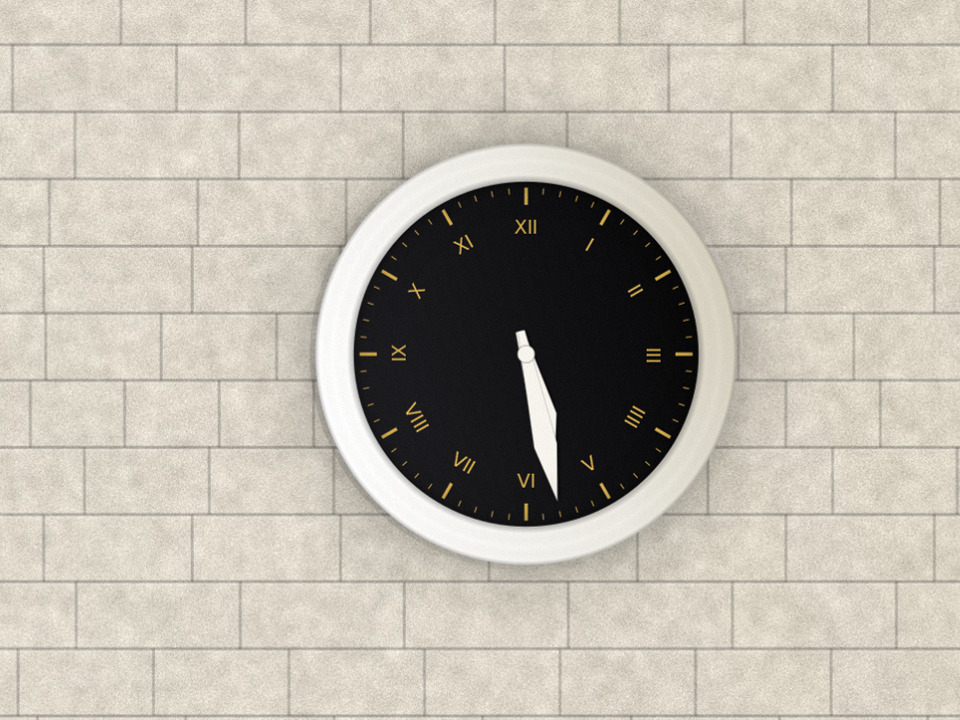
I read 5h28
